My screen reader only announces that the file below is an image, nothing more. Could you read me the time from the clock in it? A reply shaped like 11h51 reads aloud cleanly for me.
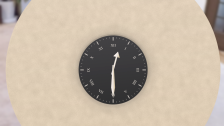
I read 12h30
